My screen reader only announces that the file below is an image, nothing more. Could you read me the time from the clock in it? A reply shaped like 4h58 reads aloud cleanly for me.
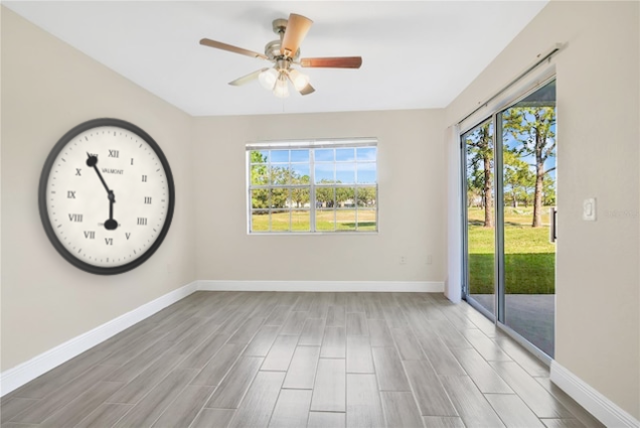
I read 5h54
